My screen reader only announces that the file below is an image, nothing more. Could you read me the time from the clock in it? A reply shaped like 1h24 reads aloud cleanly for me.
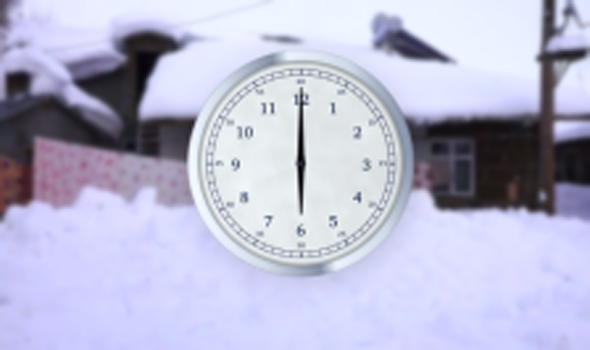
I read 6h00
